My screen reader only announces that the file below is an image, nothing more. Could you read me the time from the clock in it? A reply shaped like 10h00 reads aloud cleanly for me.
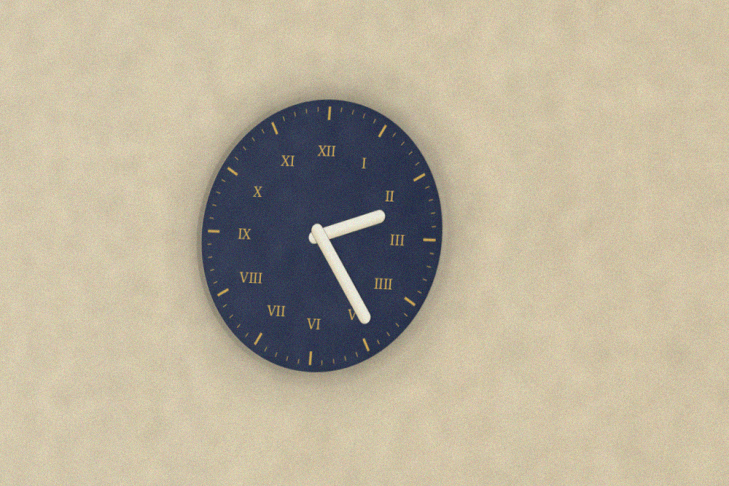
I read 2h24
